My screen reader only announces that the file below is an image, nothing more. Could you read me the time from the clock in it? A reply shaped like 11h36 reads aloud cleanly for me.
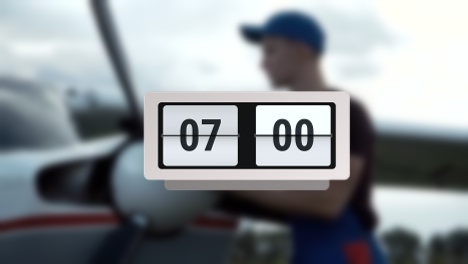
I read 7h00
